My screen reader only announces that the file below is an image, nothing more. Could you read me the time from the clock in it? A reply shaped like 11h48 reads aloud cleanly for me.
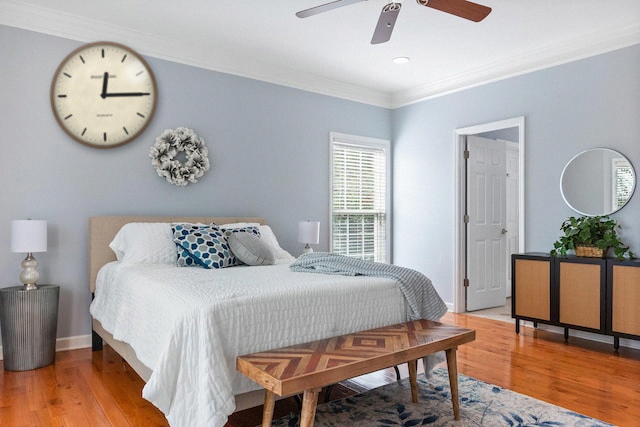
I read 12h15
